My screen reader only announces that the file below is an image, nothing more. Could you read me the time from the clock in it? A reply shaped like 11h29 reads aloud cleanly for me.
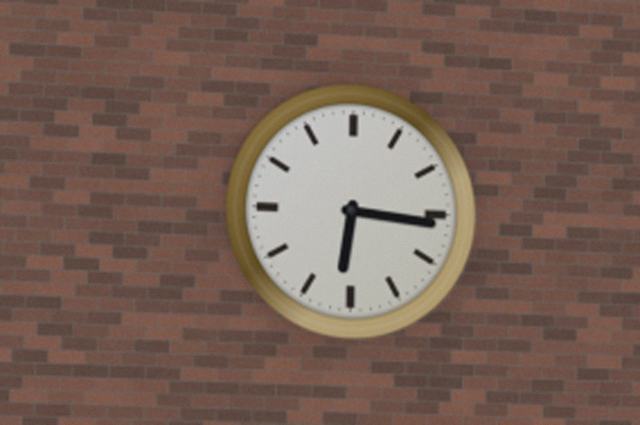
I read 6h16
